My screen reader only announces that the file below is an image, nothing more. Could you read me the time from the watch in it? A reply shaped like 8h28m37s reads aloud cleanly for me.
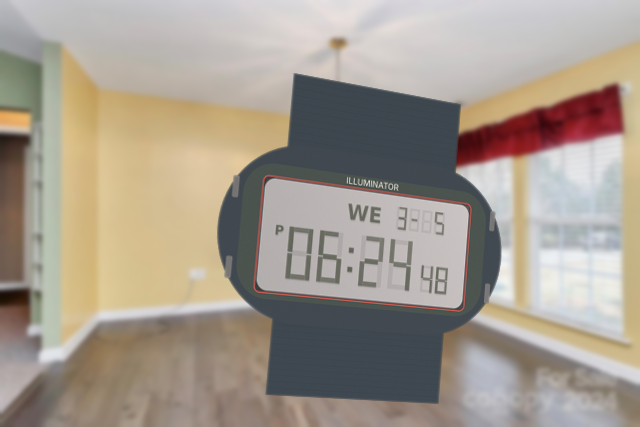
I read 6h24m48s
